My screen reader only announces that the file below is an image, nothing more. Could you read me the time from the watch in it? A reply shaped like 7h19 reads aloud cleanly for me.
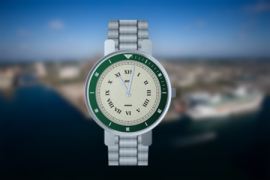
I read 11h02
